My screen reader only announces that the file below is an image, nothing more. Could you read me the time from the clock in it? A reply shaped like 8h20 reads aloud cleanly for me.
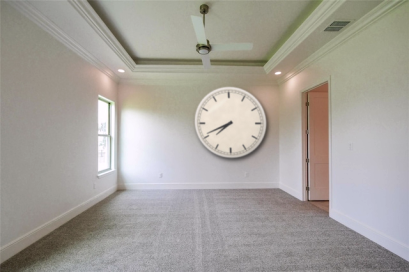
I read 7h41
